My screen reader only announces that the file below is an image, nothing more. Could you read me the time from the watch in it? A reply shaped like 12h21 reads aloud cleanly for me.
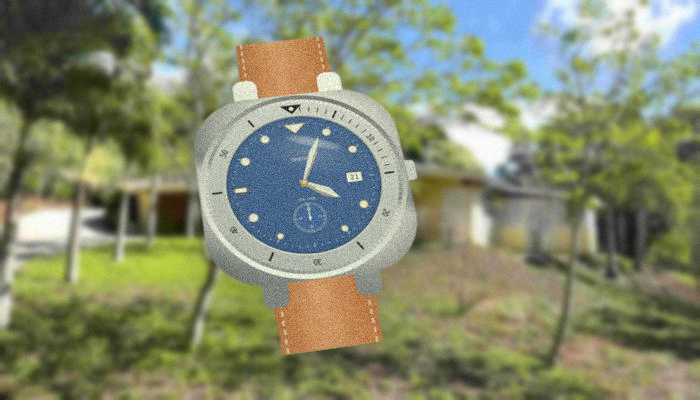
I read 4h04
